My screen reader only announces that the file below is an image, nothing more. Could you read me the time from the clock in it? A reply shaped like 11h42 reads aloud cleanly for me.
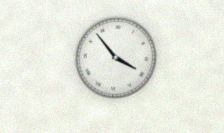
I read 3h53
